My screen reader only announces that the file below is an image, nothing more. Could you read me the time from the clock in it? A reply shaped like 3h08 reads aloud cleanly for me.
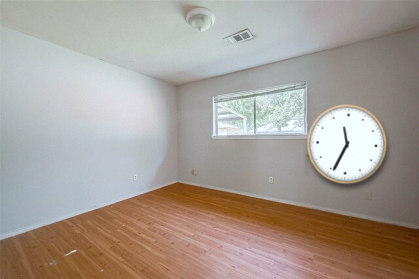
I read 11h34
